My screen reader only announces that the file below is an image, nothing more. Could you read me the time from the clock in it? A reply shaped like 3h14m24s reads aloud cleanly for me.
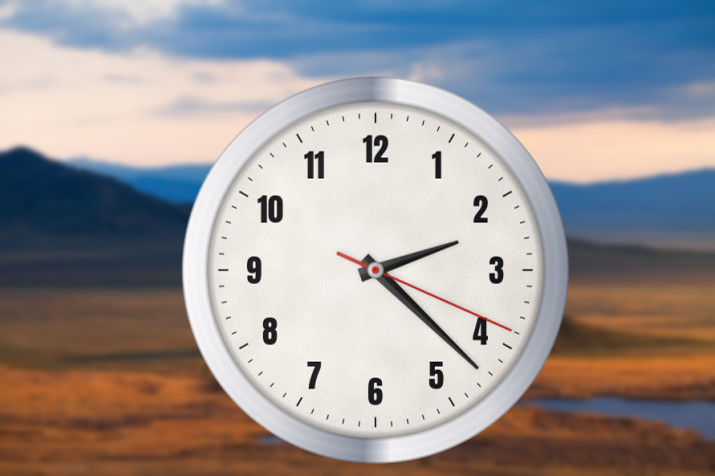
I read 2h22m19s
